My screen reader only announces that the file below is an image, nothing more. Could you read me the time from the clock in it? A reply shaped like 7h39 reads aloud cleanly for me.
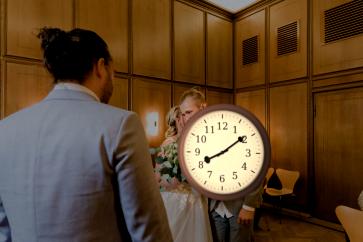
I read 8h09
